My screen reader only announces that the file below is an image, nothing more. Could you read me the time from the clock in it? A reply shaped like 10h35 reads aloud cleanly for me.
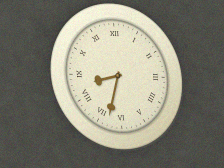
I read 8h33
